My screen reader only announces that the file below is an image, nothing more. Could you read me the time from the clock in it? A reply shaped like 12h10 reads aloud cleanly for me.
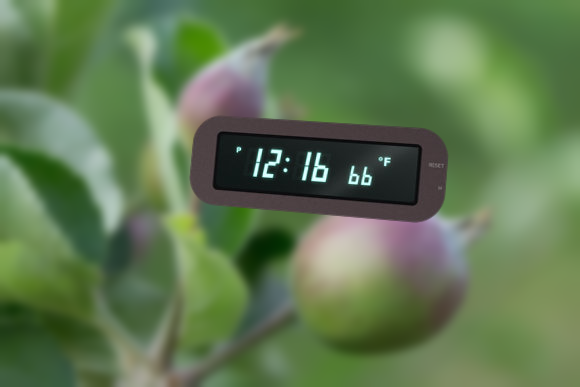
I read 12h16
